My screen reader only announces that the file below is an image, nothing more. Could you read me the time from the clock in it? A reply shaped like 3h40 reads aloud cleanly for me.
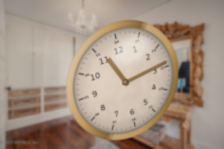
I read 11h14
